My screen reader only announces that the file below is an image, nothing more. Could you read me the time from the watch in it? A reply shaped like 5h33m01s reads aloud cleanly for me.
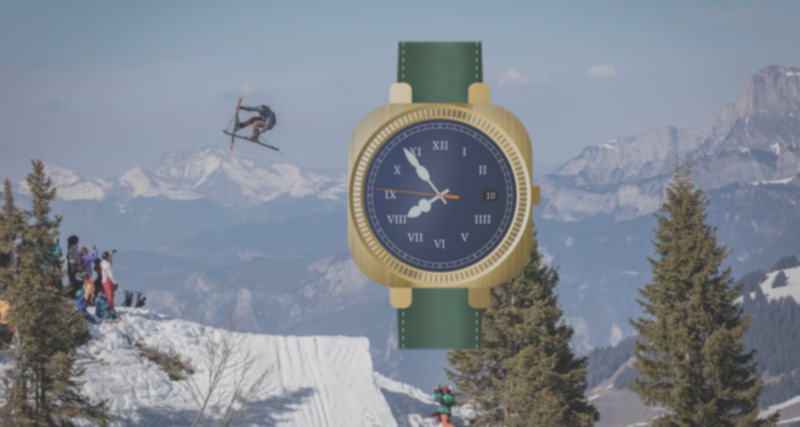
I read 7h53m46s
